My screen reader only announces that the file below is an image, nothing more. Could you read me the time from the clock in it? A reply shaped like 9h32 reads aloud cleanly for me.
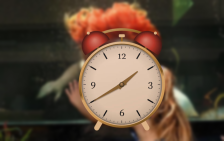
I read 1h40
